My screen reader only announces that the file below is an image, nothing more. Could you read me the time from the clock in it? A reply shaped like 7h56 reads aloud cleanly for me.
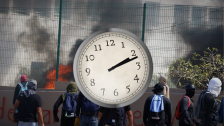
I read 2h12
